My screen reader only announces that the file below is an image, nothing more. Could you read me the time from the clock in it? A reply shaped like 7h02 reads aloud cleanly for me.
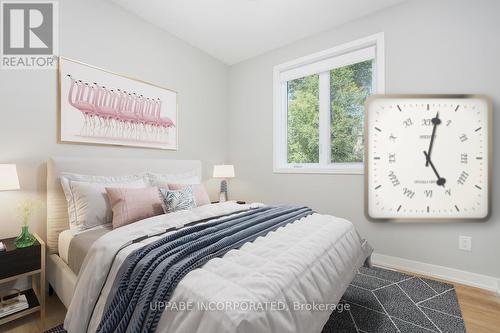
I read 5h02
